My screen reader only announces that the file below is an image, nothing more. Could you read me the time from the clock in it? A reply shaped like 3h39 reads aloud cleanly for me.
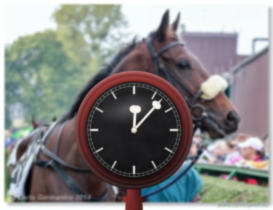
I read 12h07
